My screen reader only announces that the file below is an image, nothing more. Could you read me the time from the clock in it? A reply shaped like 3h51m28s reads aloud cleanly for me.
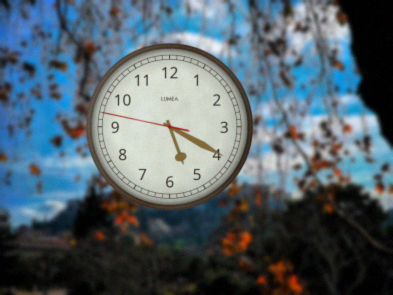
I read 5h19m47s
